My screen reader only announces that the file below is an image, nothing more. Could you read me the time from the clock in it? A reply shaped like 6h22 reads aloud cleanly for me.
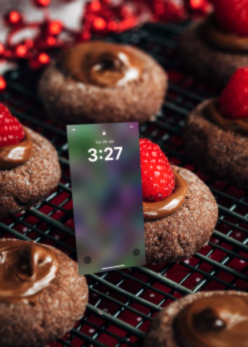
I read 3h27
